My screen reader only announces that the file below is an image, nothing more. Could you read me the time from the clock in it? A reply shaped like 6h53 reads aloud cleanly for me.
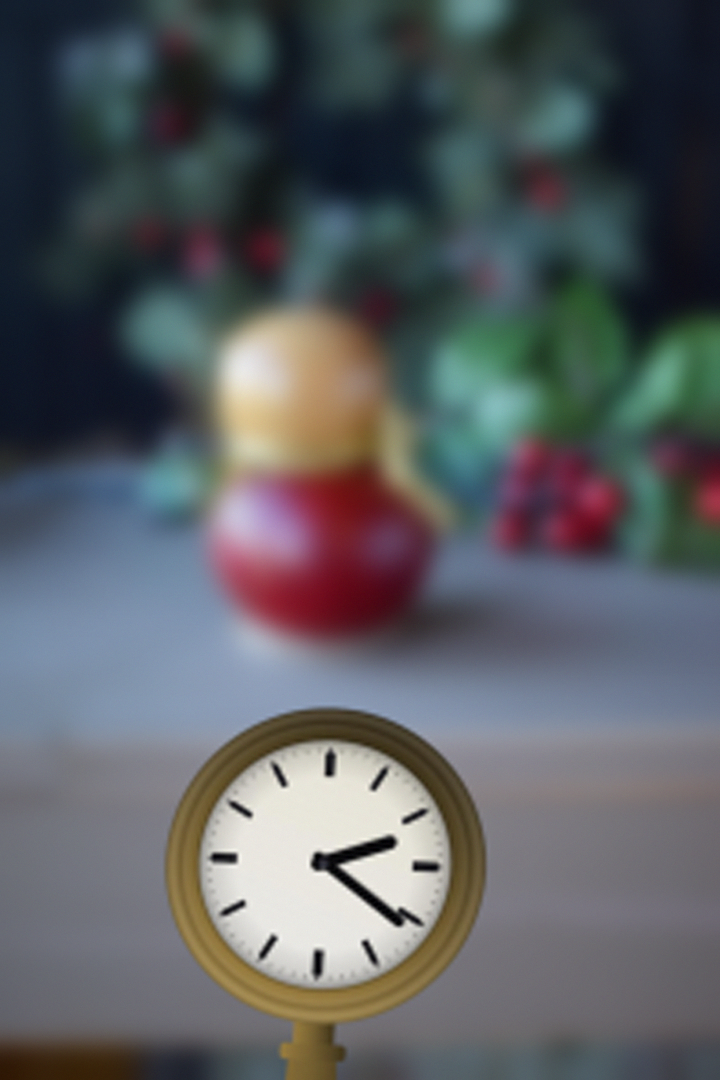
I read 2h21
